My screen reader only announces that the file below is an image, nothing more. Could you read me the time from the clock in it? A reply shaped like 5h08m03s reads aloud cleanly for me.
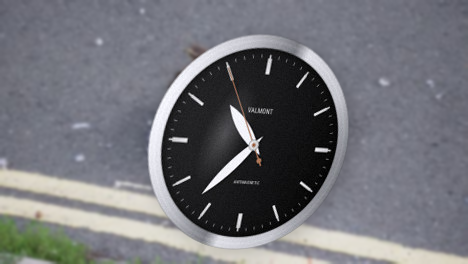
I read 10h36m55s
